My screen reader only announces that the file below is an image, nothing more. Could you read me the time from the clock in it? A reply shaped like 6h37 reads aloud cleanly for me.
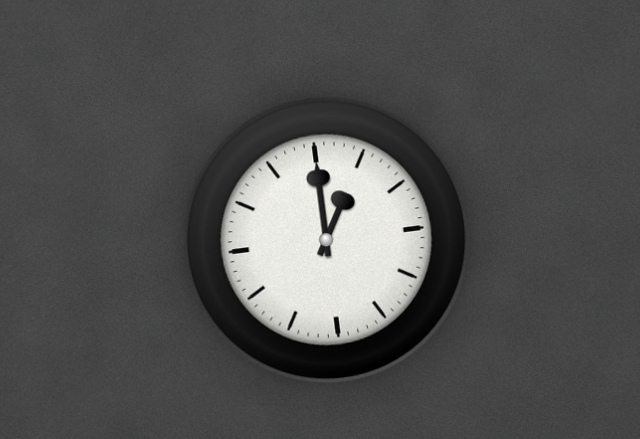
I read 1h00
